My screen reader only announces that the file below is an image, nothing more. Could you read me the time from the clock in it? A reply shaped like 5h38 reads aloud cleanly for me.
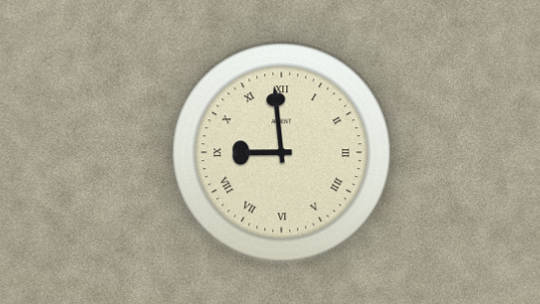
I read 8h59
